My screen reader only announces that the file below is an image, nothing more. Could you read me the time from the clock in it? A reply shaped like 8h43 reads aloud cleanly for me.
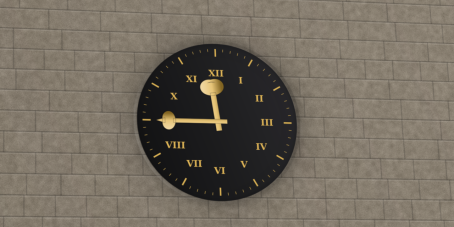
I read 11h45
